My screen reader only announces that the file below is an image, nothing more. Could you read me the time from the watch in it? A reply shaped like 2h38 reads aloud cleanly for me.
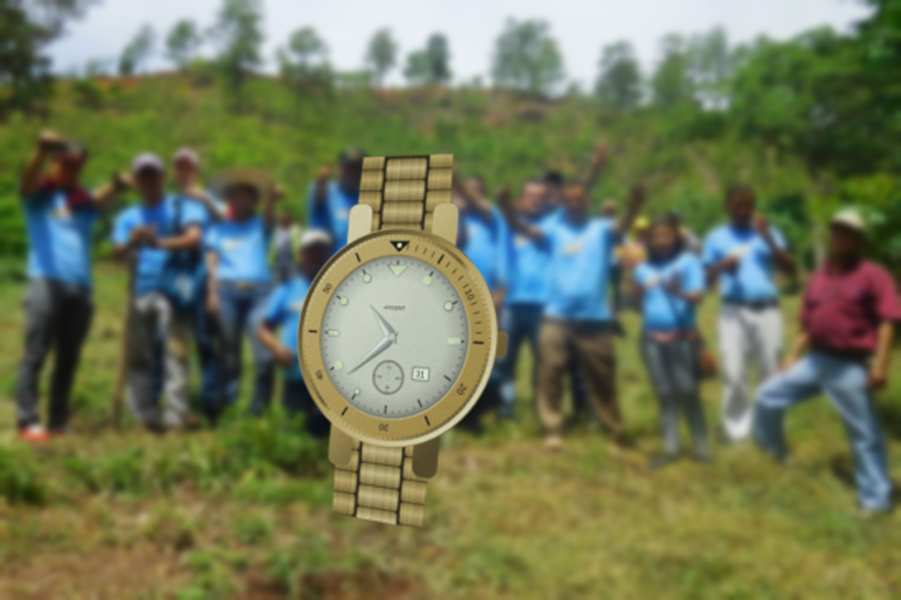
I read 10h38
